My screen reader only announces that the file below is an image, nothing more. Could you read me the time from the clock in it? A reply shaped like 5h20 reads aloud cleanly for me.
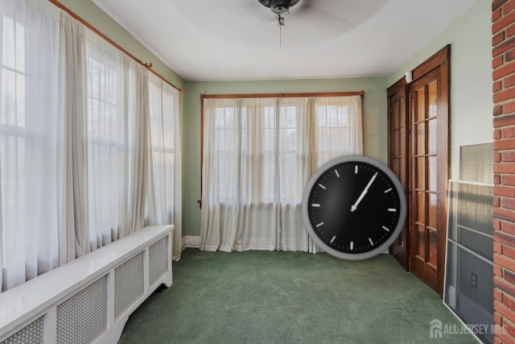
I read 1h05
